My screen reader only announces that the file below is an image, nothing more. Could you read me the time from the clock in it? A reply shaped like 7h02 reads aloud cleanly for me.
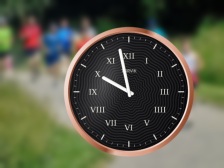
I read 9h58
